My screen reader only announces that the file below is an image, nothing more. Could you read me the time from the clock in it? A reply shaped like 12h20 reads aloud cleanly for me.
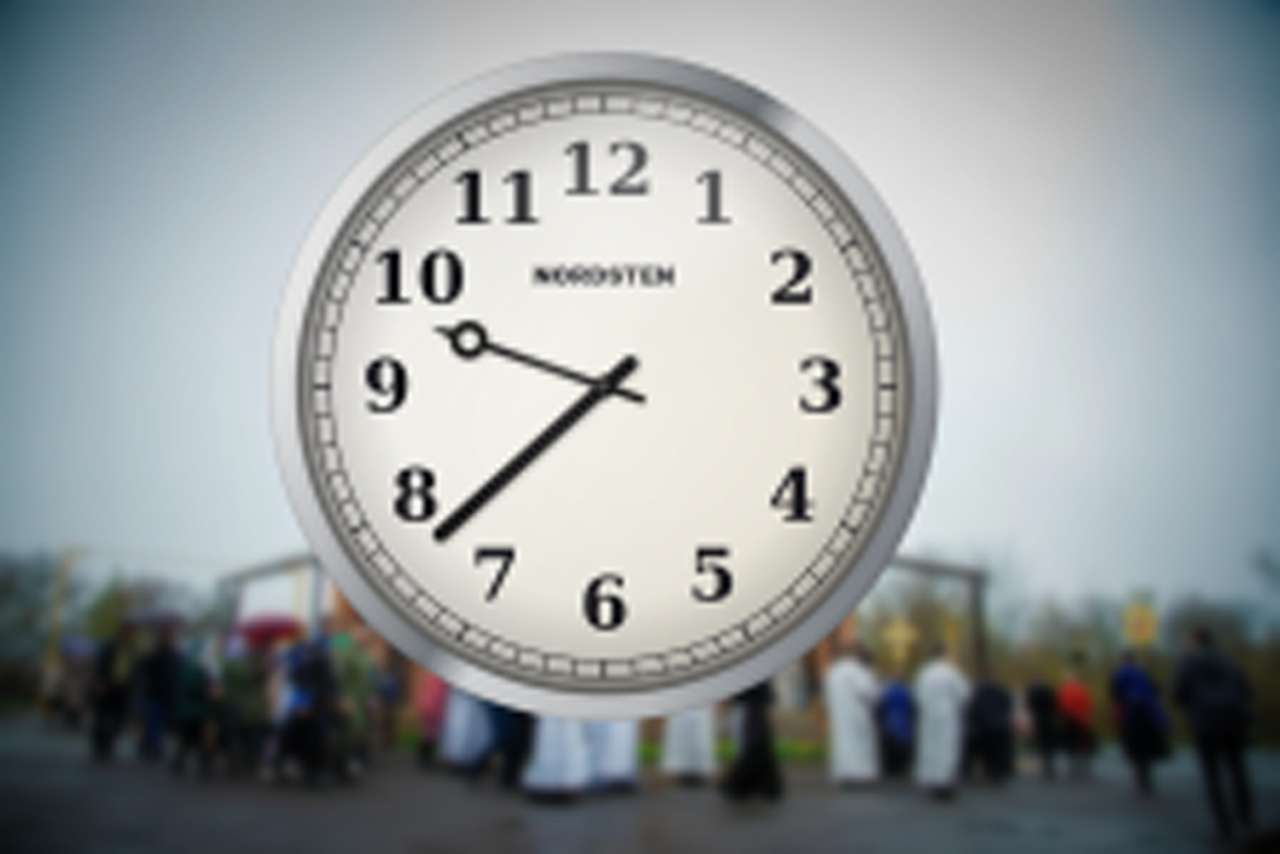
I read 9h38
